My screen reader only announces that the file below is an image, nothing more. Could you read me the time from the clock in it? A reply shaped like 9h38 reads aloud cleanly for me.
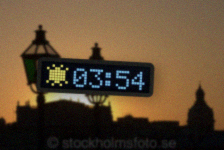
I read 3h54
